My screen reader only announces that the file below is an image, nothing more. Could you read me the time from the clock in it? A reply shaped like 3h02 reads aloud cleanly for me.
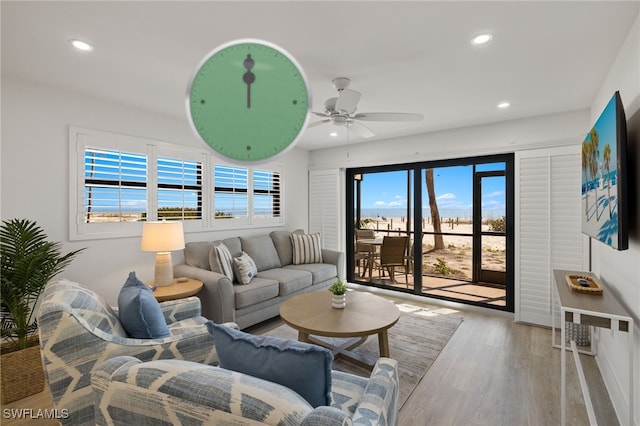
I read 12h00
